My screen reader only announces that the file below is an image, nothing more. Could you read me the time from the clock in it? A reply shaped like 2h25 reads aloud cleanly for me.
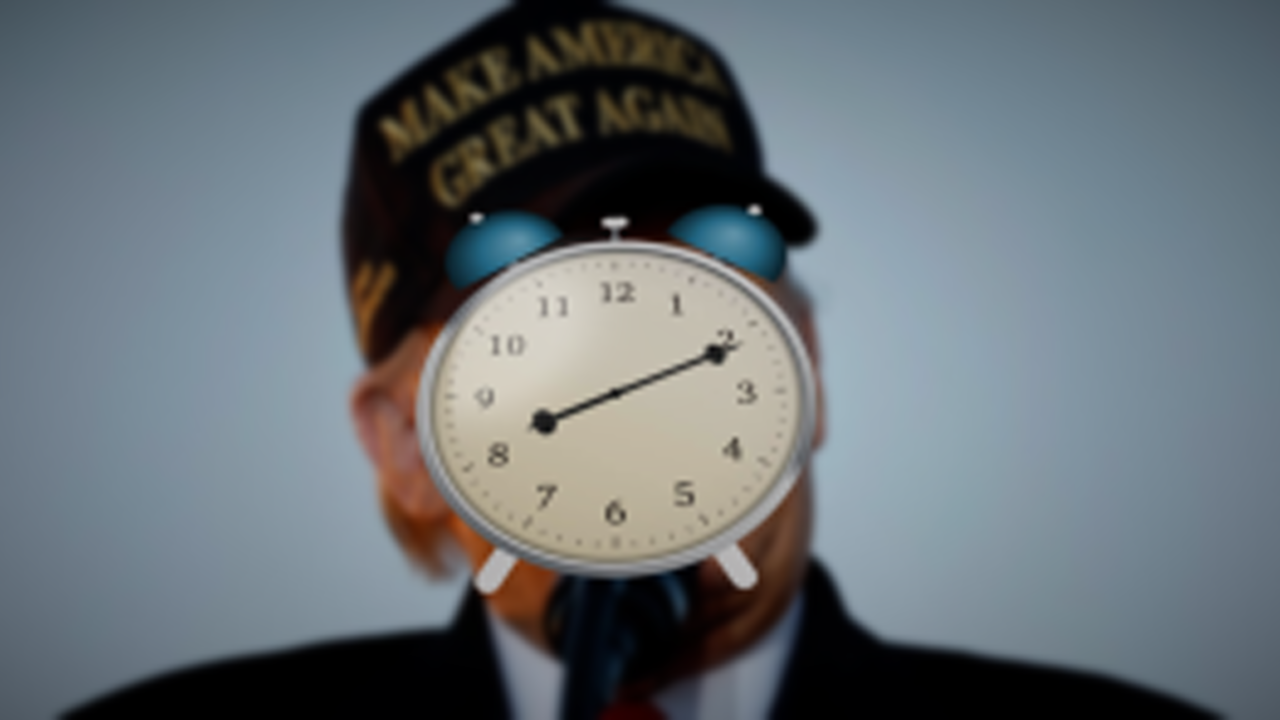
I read 8h11
